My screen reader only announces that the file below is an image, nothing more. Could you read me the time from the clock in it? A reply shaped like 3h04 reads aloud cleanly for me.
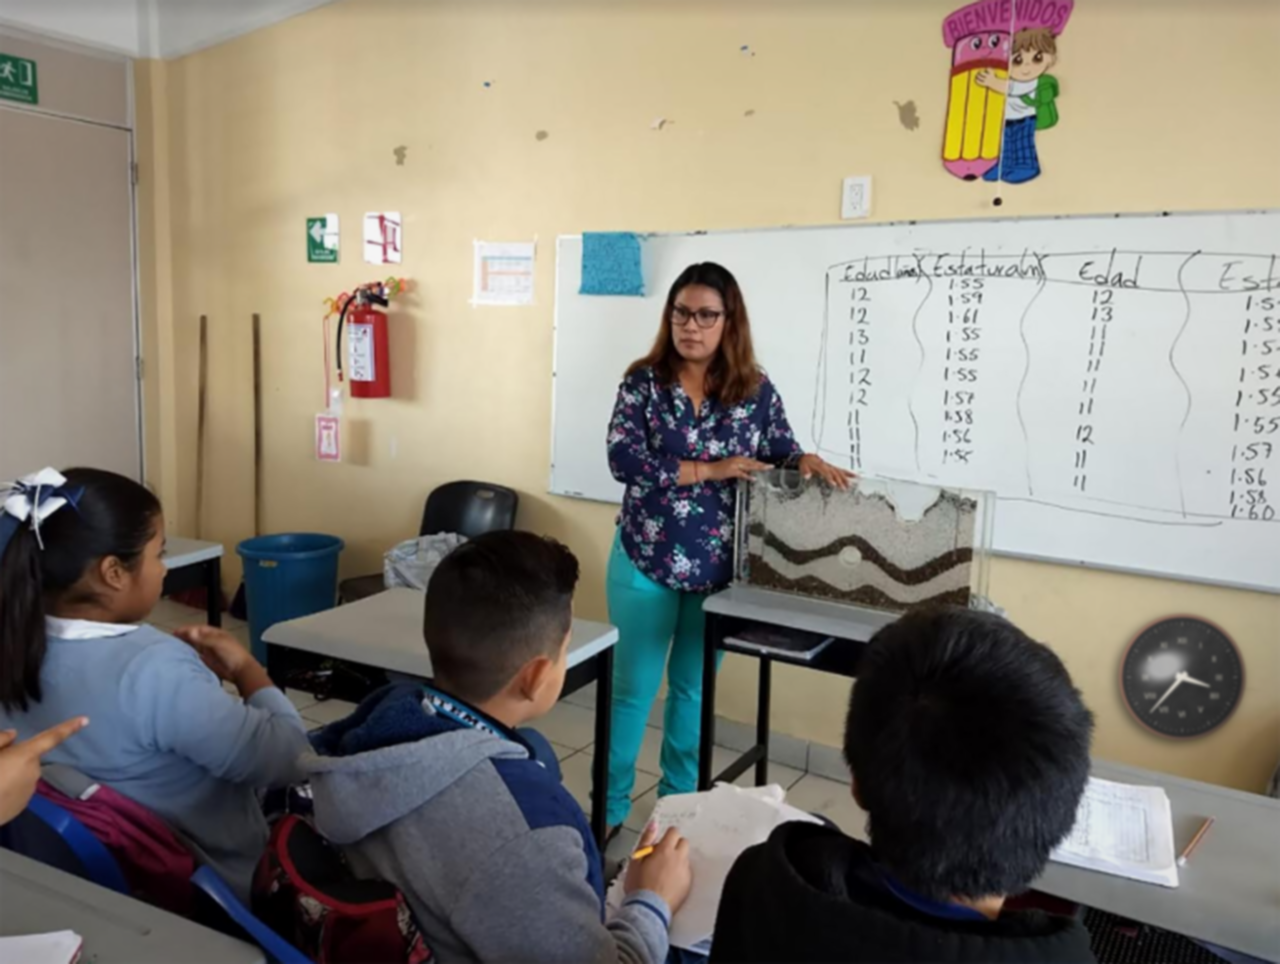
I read 3h37
